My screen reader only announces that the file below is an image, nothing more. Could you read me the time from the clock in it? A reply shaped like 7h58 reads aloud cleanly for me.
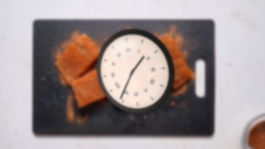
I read 1h36
